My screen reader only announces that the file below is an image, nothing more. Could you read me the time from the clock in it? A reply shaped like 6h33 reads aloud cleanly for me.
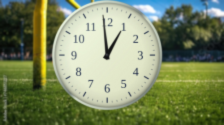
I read 12h59
